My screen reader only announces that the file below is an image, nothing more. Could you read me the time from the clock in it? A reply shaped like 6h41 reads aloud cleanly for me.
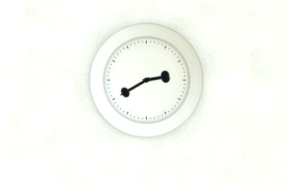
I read 2h40
